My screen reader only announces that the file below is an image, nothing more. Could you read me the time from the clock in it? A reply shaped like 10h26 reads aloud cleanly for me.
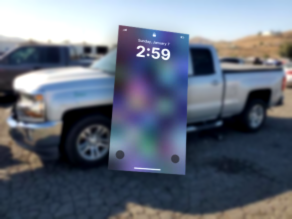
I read 2h59
